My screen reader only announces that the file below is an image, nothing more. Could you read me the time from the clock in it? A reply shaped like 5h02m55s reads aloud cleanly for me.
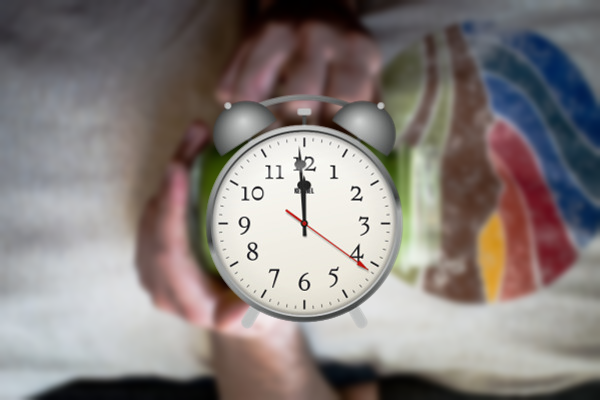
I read 11h59m21s
